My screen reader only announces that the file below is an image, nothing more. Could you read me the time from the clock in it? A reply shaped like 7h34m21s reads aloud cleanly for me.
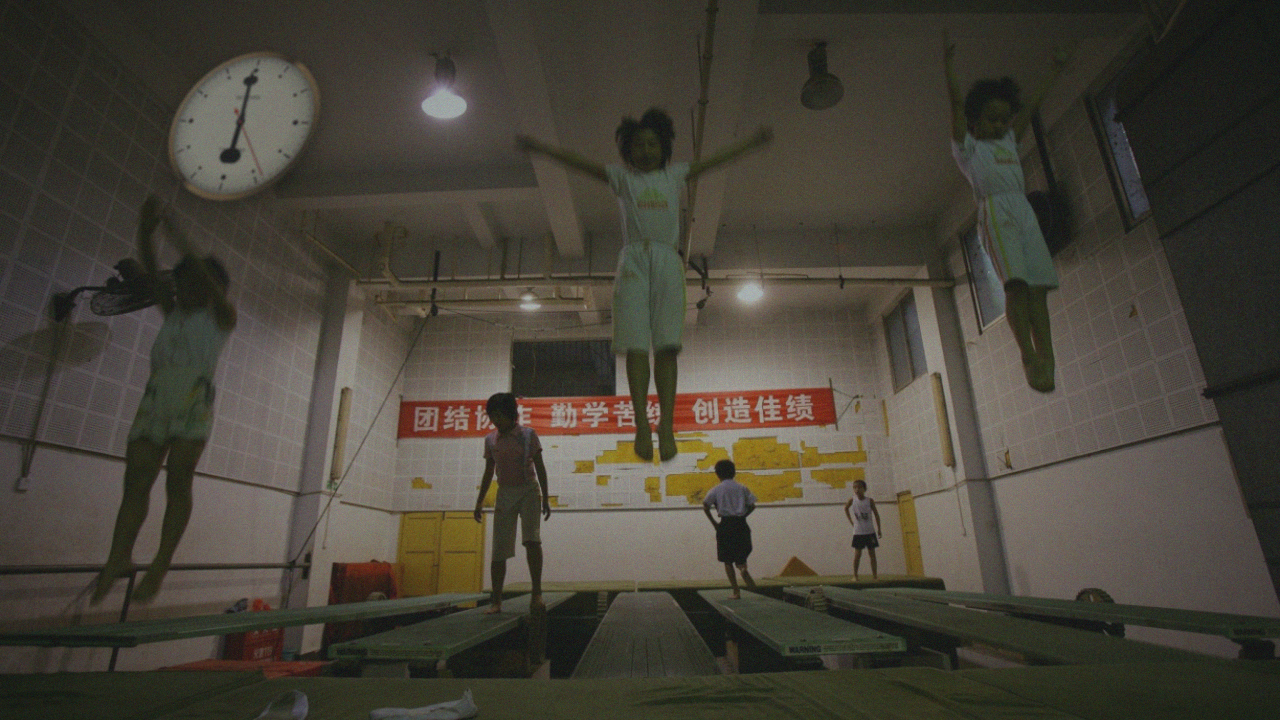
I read 5h59m24s
